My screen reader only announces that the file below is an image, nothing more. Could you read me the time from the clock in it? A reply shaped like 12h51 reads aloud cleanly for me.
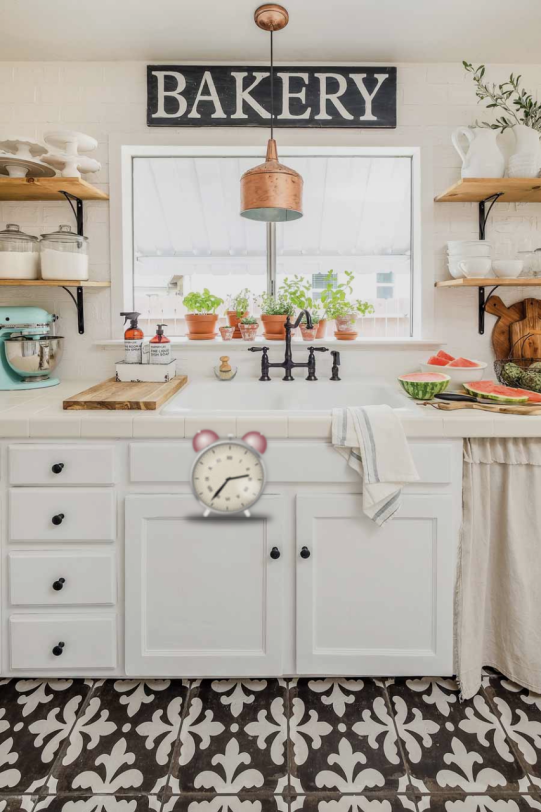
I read 2h36
